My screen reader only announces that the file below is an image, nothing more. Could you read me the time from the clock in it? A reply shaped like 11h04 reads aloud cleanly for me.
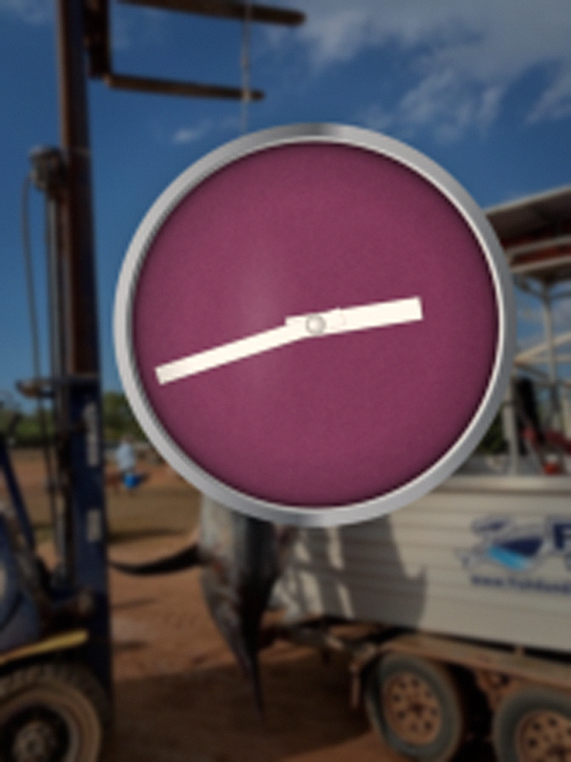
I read 2h42
